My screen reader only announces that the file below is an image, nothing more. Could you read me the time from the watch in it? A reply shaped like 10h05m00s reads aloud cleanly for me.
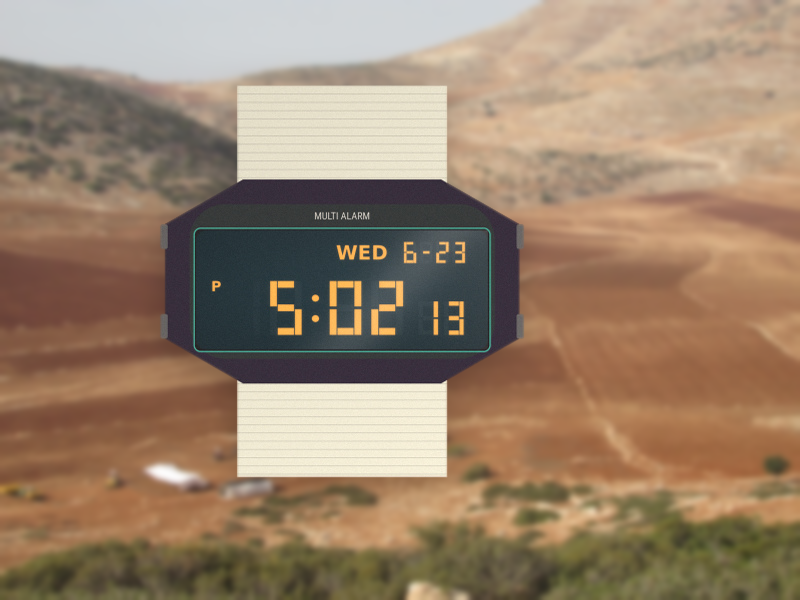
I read 5h02m13s
